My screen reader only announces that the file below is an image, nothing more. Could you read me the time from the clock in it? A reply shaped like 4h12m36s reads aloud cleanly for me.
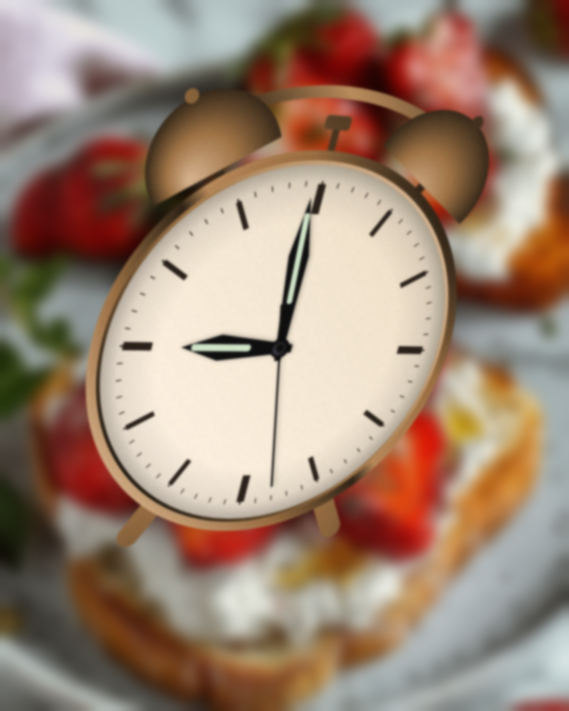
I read 8h59m28s
